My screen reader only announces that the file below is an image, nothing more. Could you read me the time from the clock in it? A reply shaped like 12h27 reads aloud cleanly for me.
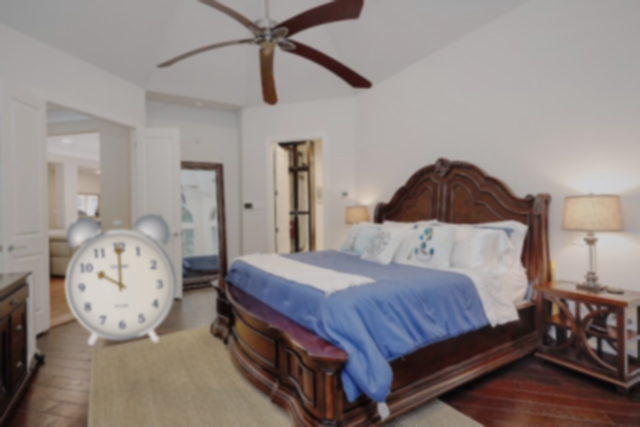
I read 10h00
